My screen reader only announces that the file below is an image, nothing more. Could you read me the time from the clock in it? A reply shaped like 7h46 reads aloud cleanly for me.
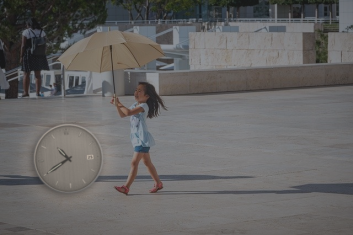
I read 10h40
